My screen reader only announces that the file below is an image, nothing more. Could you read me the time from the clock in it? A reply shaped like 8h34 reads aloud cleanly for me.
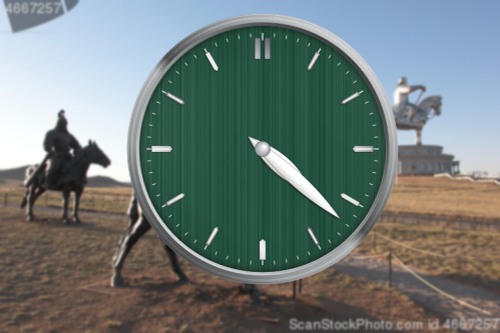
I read 4h22
